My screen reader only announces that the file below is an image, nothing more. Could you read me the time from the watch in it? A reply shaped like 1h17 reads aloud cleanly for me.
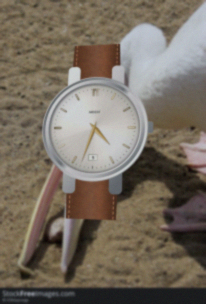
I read 4h33
